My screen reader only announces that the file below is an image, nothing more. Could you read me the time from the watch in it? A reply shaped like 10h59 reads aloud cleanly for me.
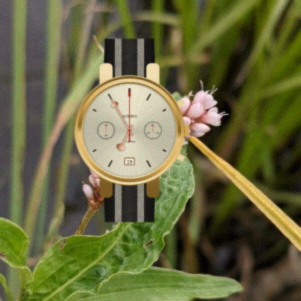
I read 6h55
